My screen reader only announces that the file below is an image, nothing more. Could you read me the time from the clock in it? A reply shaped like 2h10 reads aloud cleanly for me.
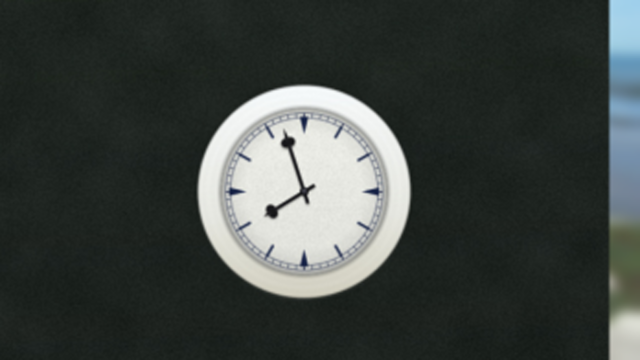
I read 7h57
